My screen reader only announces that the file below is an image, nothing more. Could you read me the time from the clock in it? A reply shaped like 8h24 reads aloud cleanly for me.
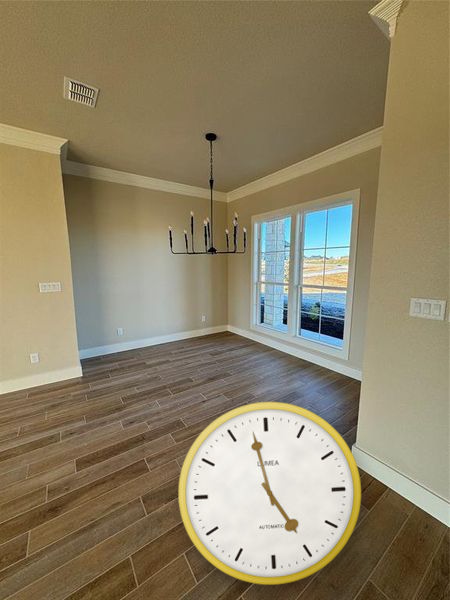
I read 4h58
